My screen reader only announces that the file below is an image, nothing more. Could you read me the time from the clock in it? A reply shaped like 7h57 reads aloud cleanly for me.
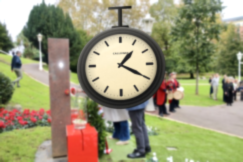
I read 1h20
